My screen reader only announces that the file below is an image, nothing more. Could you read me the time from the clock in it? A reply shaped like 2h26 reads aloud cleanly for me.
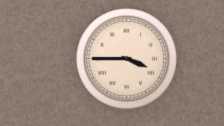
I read 3h45
